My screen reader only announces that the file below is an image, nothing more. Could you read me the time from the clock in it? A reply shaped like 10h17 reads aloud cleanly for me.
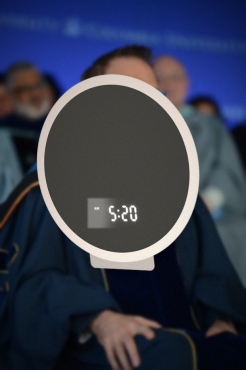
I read 5h20
